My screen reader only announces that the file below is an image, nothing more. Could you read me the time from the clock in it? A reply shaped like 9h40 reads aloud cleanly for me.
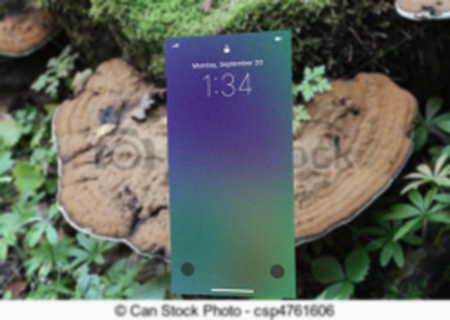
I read 1h34
